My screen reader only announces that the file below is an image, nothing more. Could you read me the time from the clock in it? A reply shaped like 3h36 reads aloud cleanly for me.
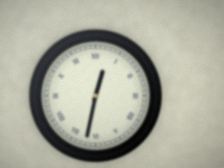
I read 12h32
